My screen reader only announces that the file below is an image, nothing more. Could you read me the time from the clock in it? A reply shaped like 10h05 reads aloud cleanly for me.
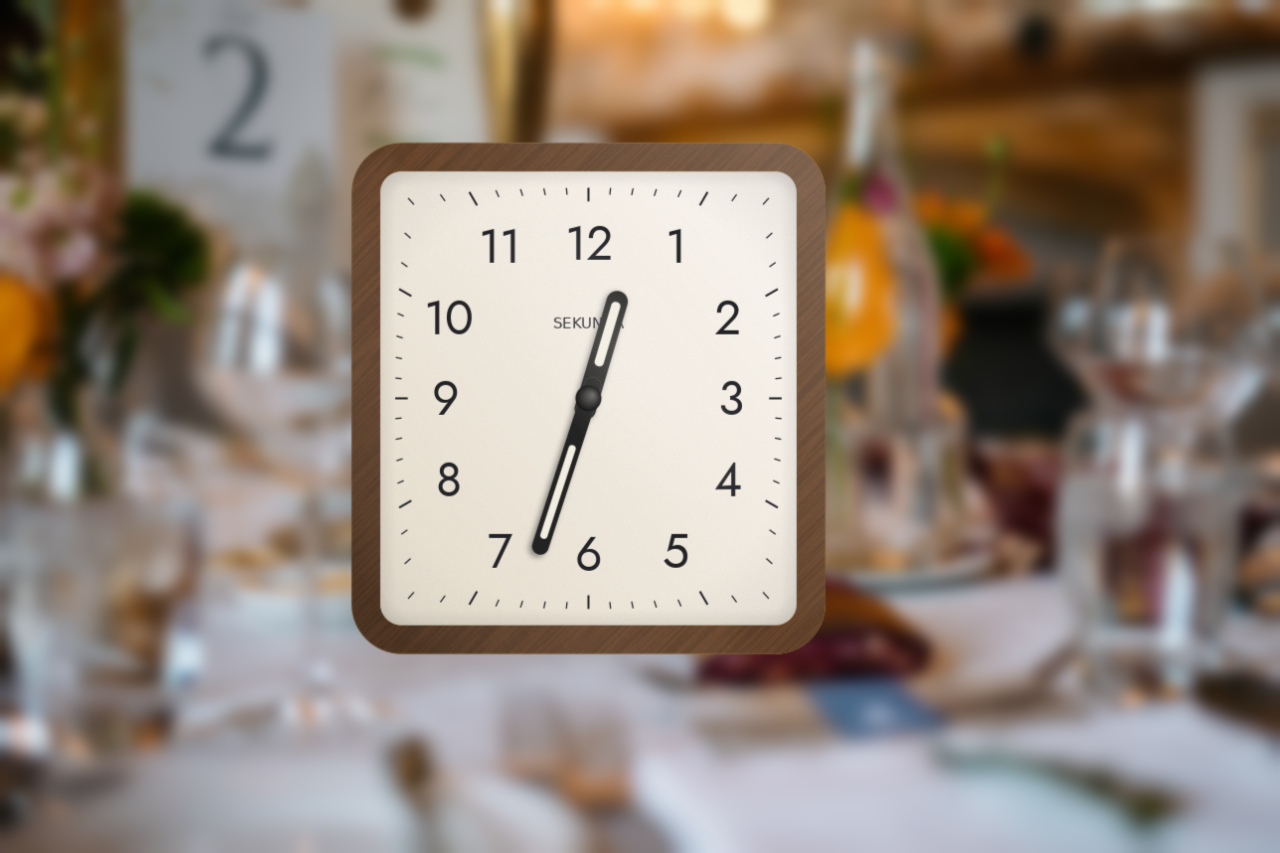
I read 12h33
